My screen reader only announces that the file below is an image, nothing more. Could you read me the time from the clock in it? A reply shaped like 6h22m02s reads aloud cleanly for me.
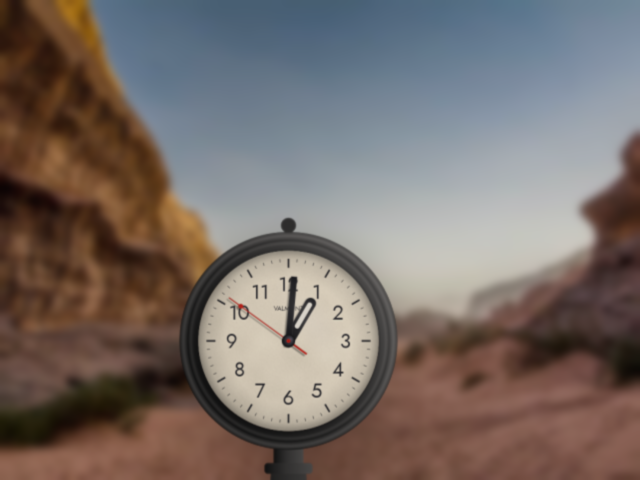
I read 1h00m51s
